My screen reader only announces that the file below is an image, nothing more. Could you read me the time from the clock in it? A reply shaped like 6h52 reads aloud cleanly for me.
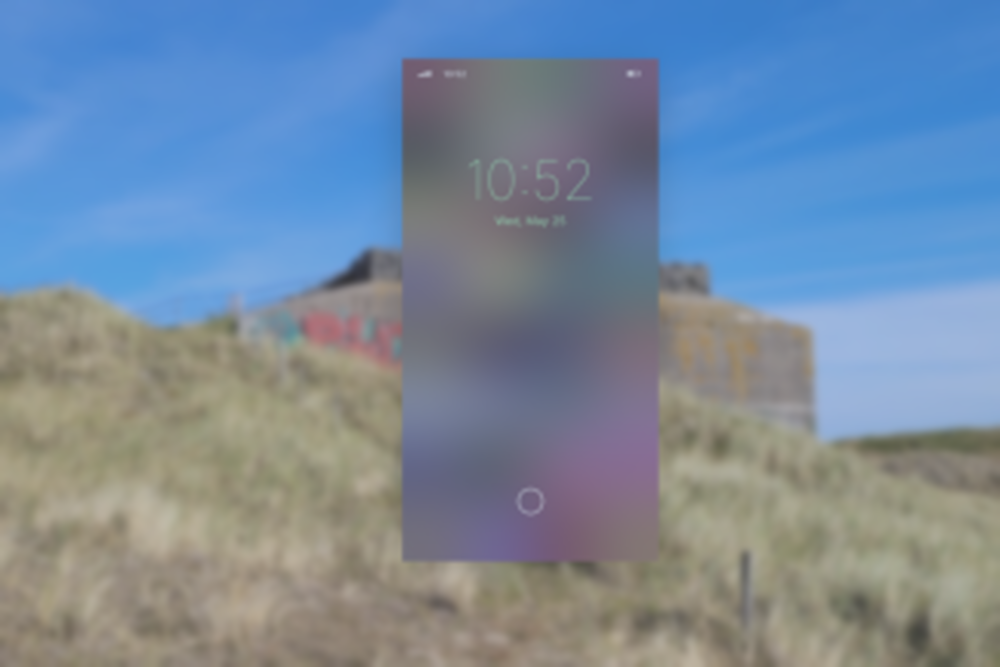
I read 10h52
